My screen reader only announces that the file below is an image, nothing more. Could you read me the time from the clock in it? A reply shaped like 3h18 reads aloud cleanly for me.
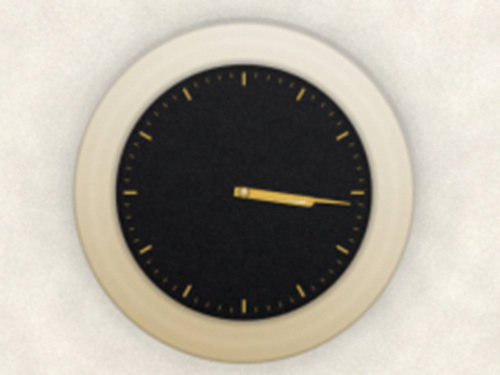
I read 3h16
